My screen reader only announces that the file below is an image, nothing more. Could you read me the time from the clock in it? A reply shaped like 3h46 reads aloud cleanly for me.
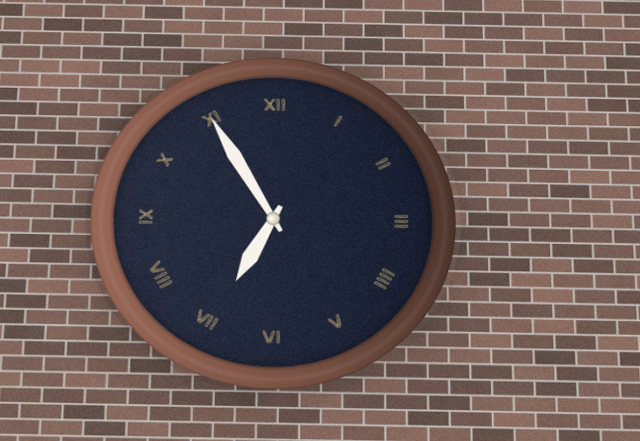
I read 6h55
